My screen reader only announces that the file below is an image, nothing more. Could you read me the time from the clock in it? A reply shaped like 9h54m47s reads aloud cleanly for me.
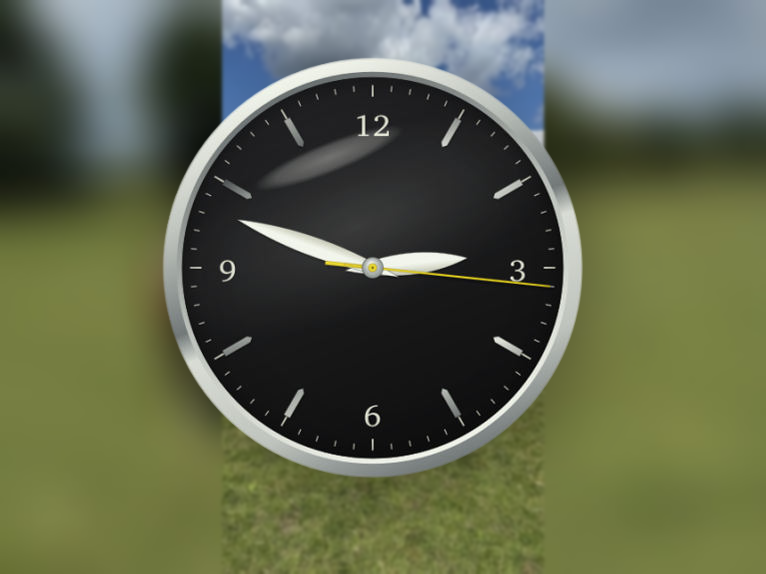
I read 2h48m16s
